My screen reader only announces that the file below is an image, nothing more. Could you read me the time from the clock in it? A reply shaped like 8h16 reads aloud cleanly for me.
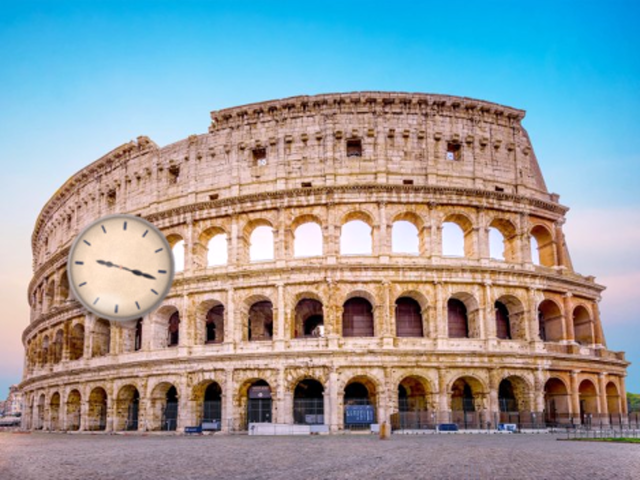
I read 9h17
